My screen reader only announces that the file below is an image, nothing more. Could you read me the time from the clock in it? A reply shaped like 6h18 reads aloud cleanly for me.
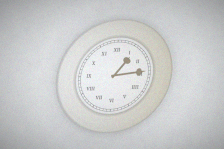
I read 1h14
